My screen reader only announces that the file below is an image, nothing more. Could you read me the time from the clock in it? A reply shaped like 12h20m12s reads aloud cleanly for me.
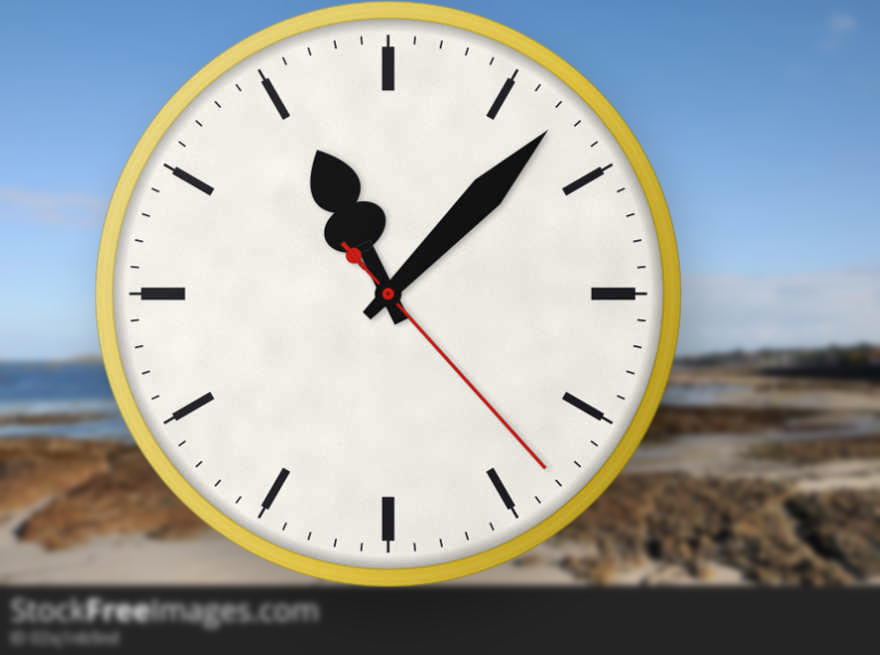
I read 11h07m23s
